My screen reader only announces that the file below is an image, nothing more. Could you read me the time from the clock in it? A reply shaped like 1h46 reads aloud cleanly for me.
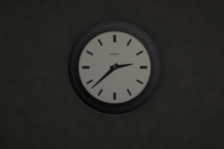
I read 2h38
